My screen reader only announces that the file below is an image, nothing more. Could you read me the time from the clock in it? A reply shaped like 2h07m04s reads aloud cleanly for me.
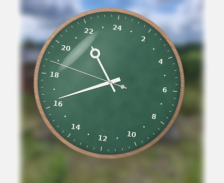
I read 21h40m47s
